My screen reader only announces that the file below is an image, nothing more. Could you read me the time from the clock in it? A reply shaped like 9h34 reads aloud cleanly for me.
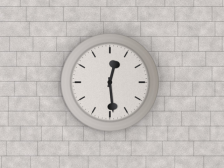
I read 12h29
